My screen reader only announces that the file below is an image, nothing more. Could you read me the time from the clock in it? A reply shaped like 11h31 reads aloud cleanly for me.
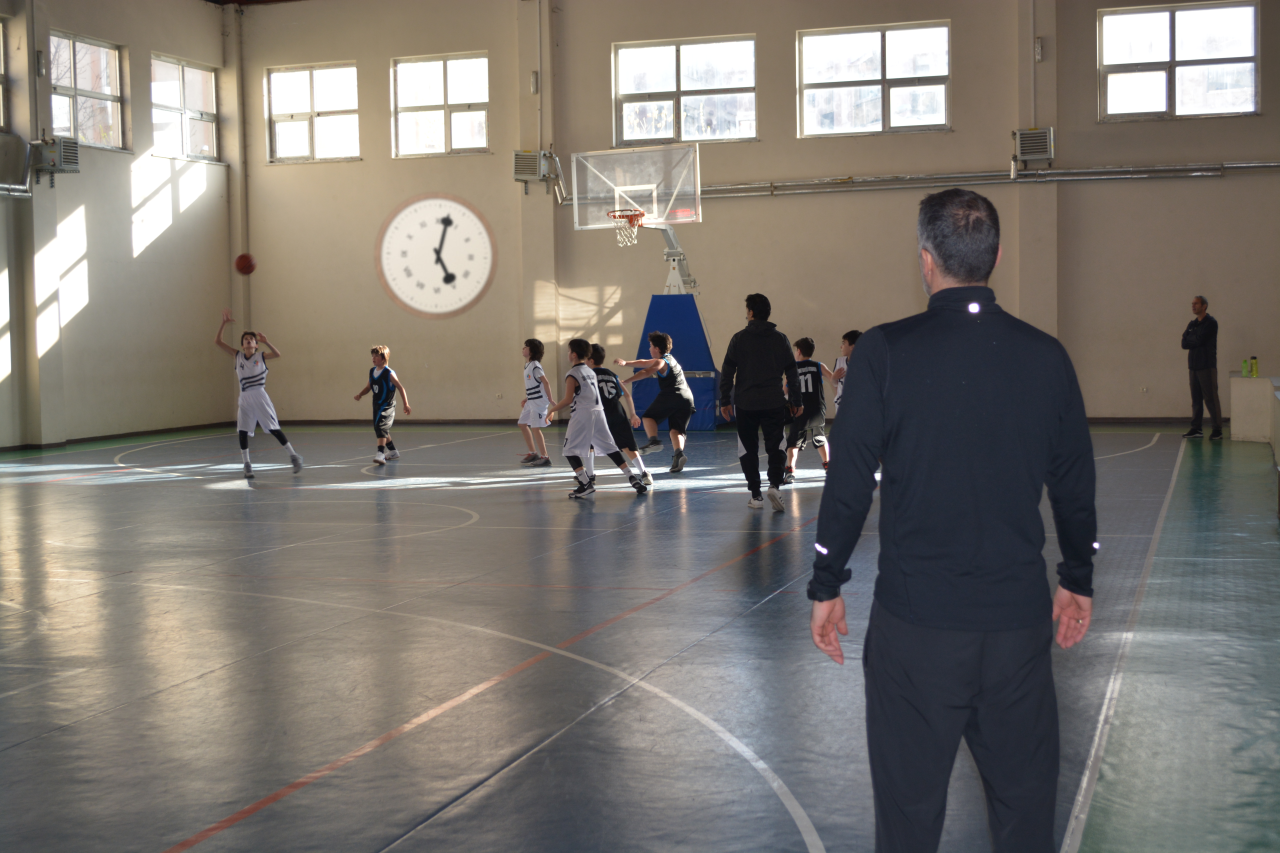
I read 5h02
